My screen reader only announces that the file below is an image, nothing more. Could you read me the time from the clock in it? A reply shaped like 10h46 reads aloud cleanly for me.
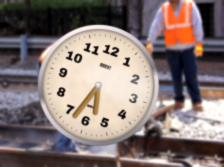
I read 5h33
